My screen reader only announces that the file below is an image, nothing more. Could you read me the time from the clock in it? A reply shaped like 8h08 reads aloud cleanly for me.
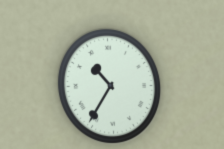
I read 10h36
